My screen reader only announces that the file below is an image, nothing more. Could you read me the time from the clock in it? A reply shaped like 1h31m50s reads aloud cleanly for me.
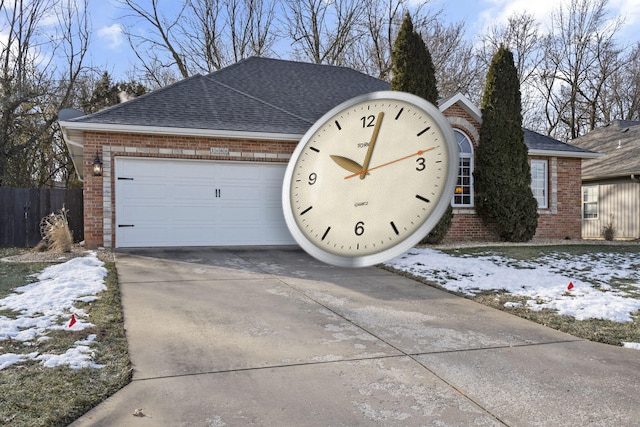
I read 10h02m13s
